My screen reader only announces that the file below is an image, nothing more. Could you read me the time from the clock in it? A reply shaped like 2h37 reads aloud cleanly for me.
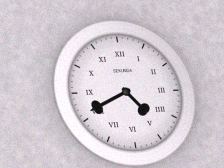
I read 4h41
